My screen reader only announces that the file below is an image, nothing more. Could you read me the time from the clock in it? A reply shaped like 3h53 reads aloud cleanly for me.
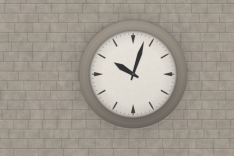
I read 10h03
